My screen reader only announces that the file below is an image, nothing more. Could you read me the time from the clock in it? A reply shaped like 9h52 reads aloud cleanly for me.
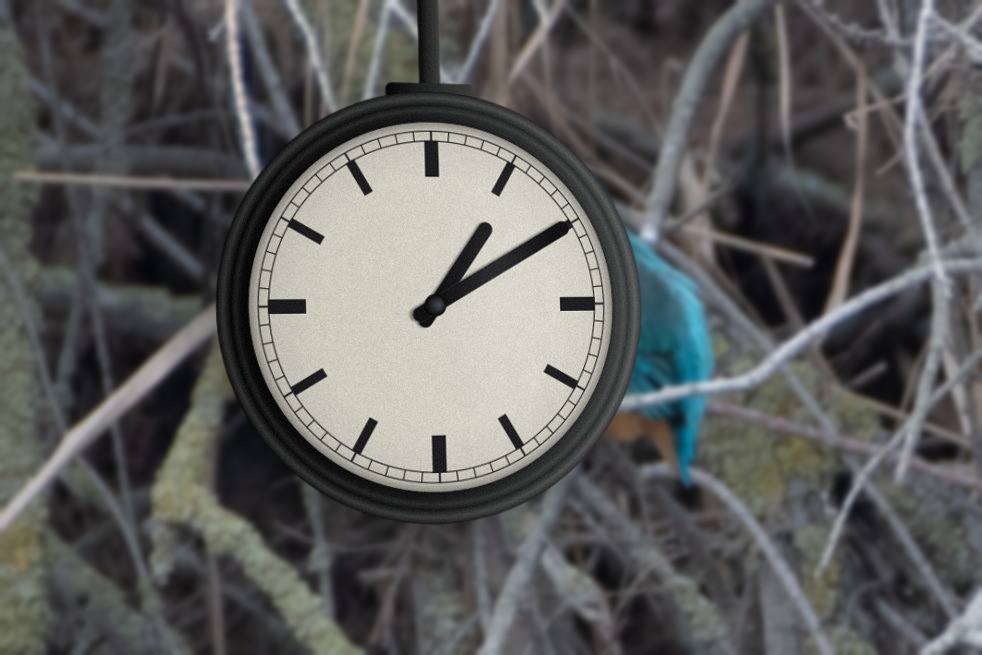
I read 1h10
